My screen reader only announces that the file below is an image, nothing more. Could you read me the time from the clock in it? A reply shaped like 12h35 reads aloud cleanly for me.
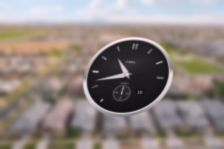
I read 10h42
